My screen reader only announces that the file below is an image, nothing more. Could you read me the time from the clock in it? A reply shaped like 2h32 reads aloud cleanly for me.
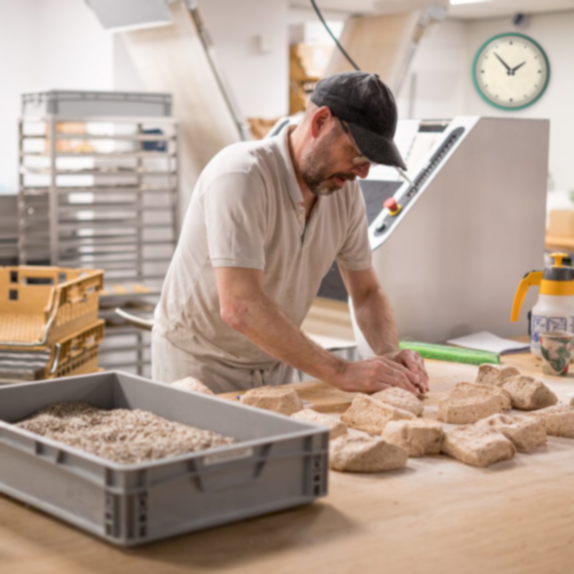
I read 1h53
